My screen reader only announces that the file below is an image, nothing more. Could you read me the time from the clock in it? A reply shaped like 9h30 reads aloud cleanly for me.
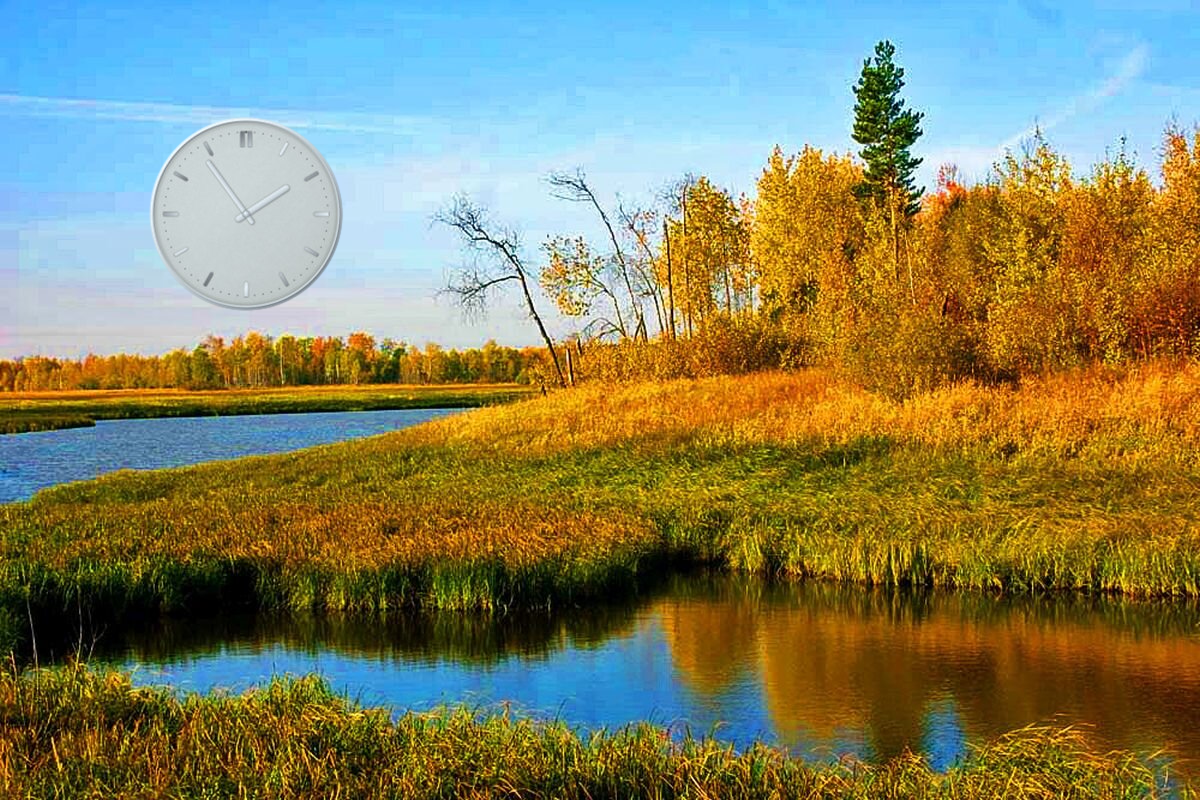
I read 1h54
